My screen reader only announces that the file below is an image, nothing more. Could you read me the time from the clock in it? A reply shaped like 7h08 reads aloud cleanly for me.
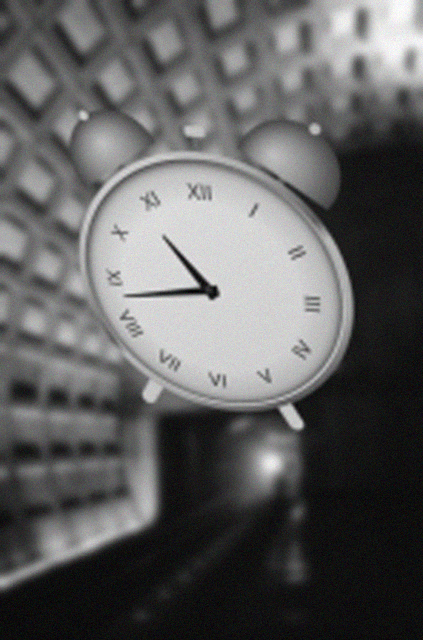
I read 10h43
